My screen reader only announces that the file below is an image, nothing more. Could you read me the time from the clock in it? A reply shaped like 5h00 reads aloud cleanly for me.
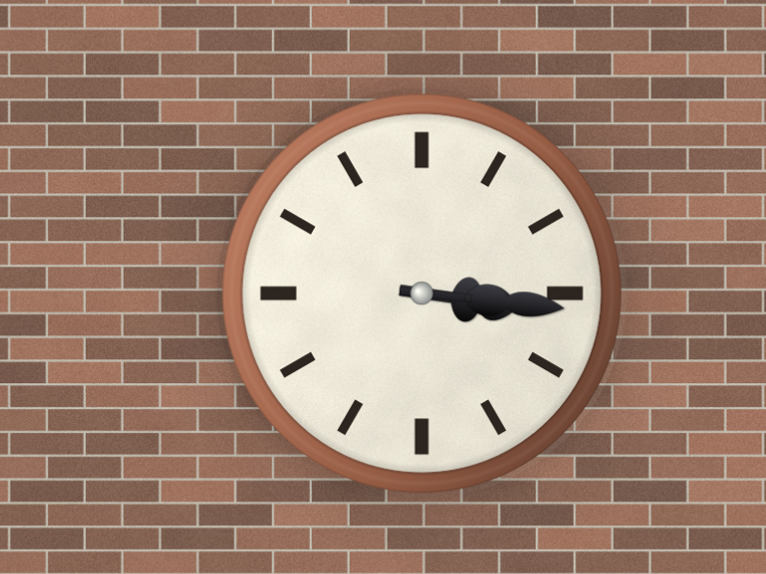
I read 3h16
